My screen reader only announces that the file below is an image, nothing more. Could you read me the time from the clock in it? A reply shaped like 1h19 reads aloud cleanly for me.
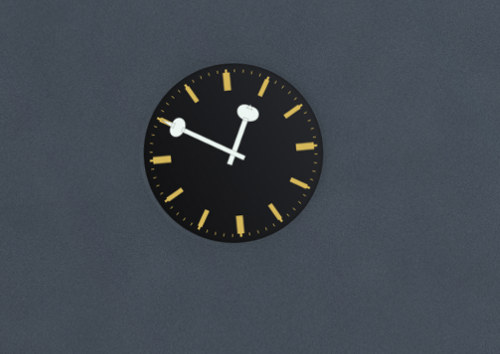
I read 12h50
